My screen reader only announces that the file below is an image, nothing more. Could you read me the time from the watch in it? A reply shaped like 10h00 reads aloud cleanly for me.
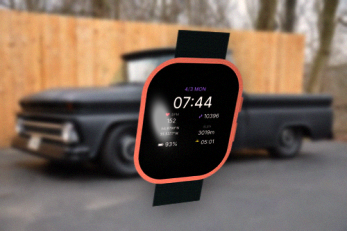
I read 7h44
